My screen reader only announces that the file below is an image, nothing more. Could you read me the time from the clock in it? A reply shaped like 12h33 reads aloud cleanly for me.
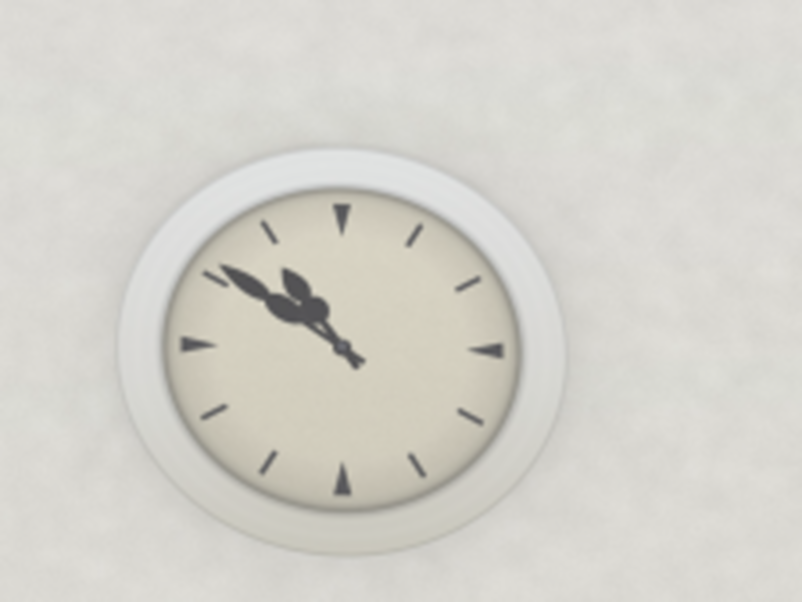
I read 10h51
